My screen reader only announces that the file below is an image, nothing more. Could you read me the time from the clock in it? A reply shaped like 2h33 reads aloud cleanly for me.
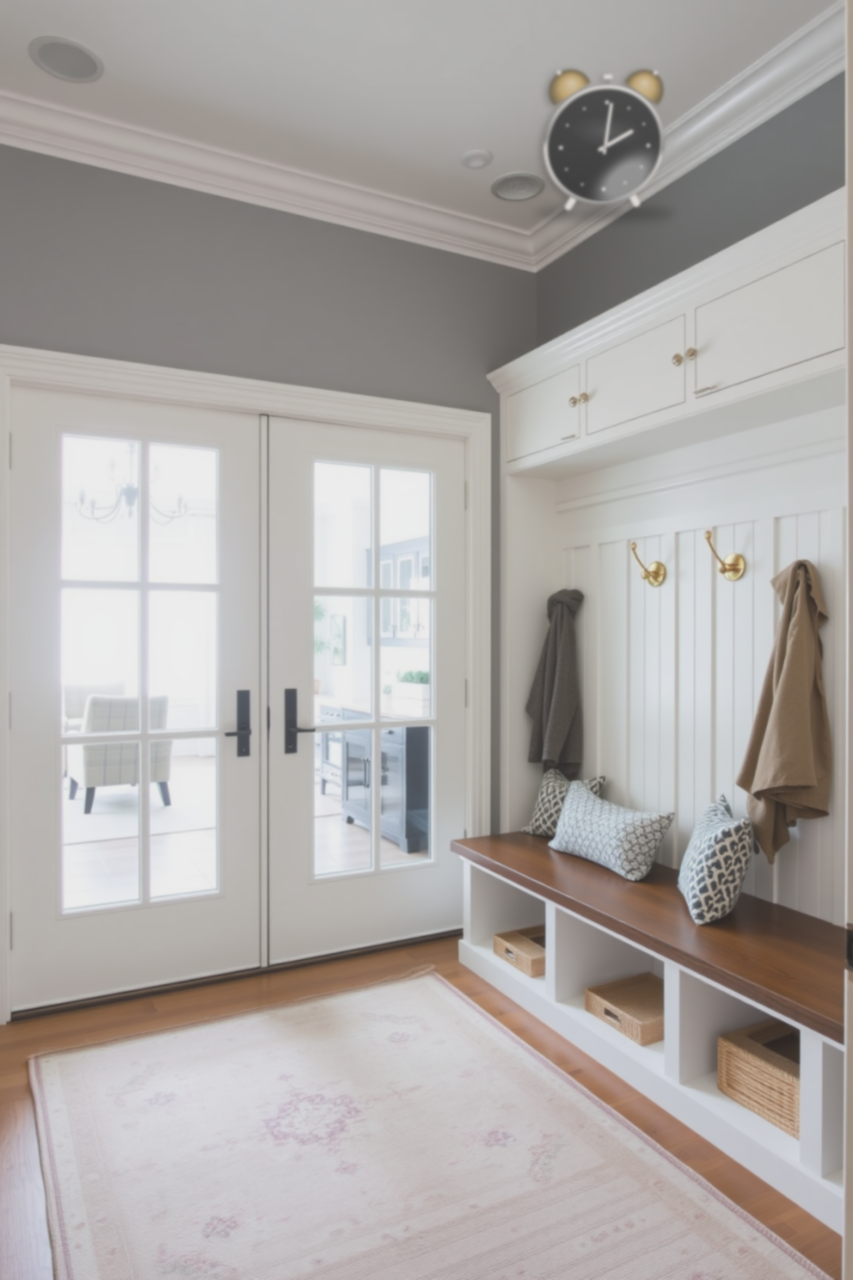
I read 2h01
